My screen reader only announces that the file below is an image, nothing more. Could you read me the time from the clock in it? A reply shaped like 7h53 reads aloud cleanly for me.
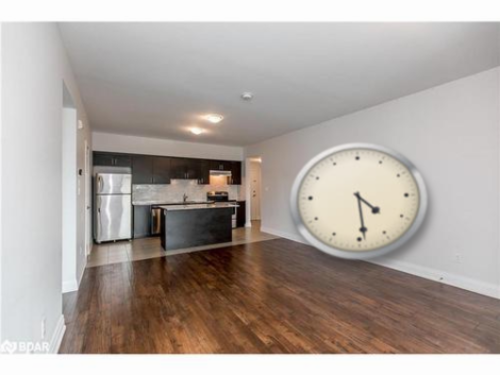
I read 4h29
